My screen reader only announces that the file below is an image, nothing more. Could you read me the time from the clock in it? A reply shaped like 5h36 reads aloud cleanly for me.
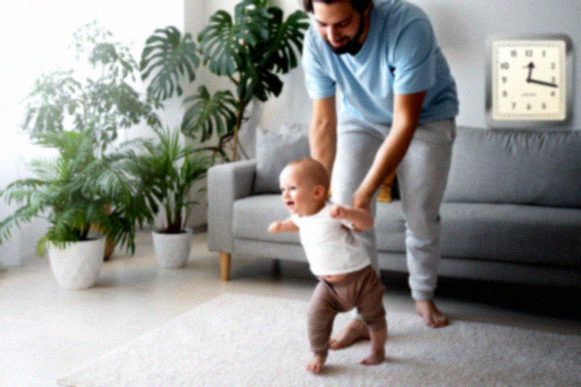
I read 12h17
